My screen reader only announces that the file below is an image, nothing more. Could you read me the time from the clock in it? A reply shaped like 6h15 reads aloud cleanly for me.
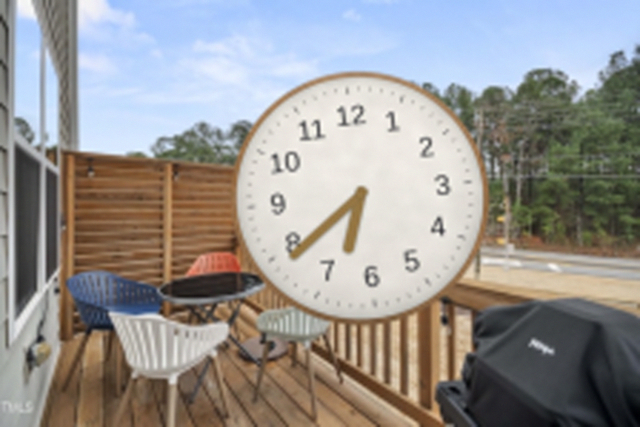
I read 6h39
